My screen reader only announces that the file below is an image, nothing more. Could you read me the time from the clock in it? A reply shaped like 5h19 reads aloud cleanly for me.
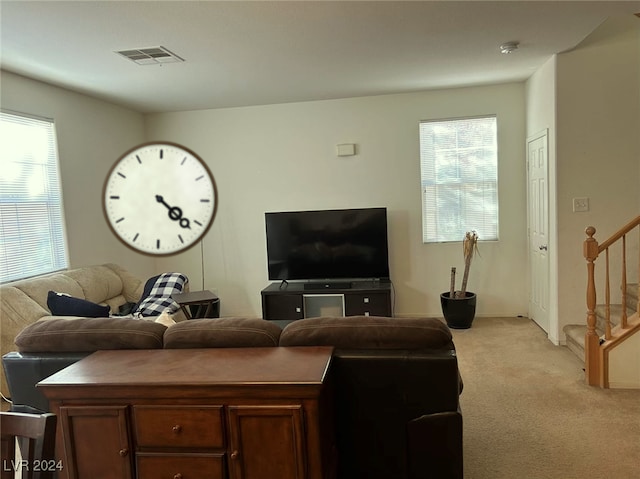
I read 4h22
